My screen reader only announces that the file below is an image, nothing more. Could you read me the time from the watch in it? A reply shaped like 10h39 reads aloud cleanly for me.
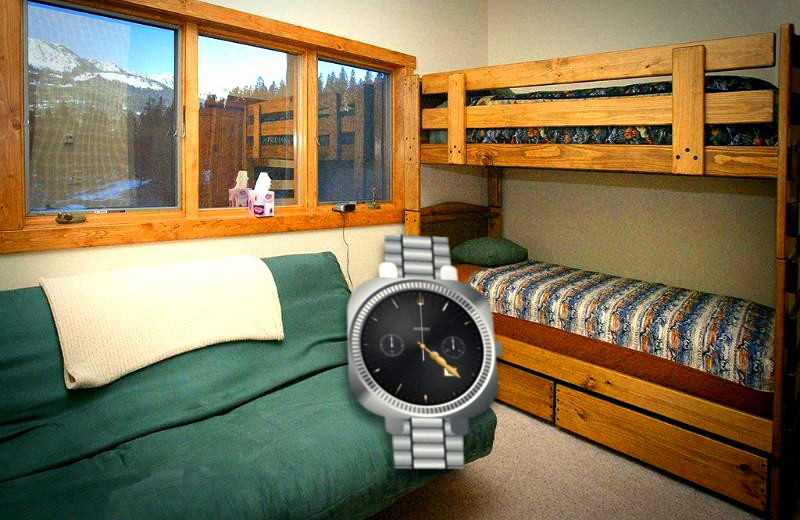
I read 4h22
